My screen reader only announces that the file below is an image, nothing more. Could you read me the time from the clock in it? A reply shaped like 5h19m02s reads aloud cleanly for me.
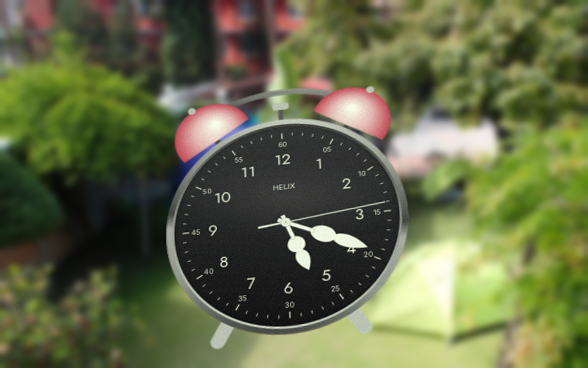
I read 5h19m14s
